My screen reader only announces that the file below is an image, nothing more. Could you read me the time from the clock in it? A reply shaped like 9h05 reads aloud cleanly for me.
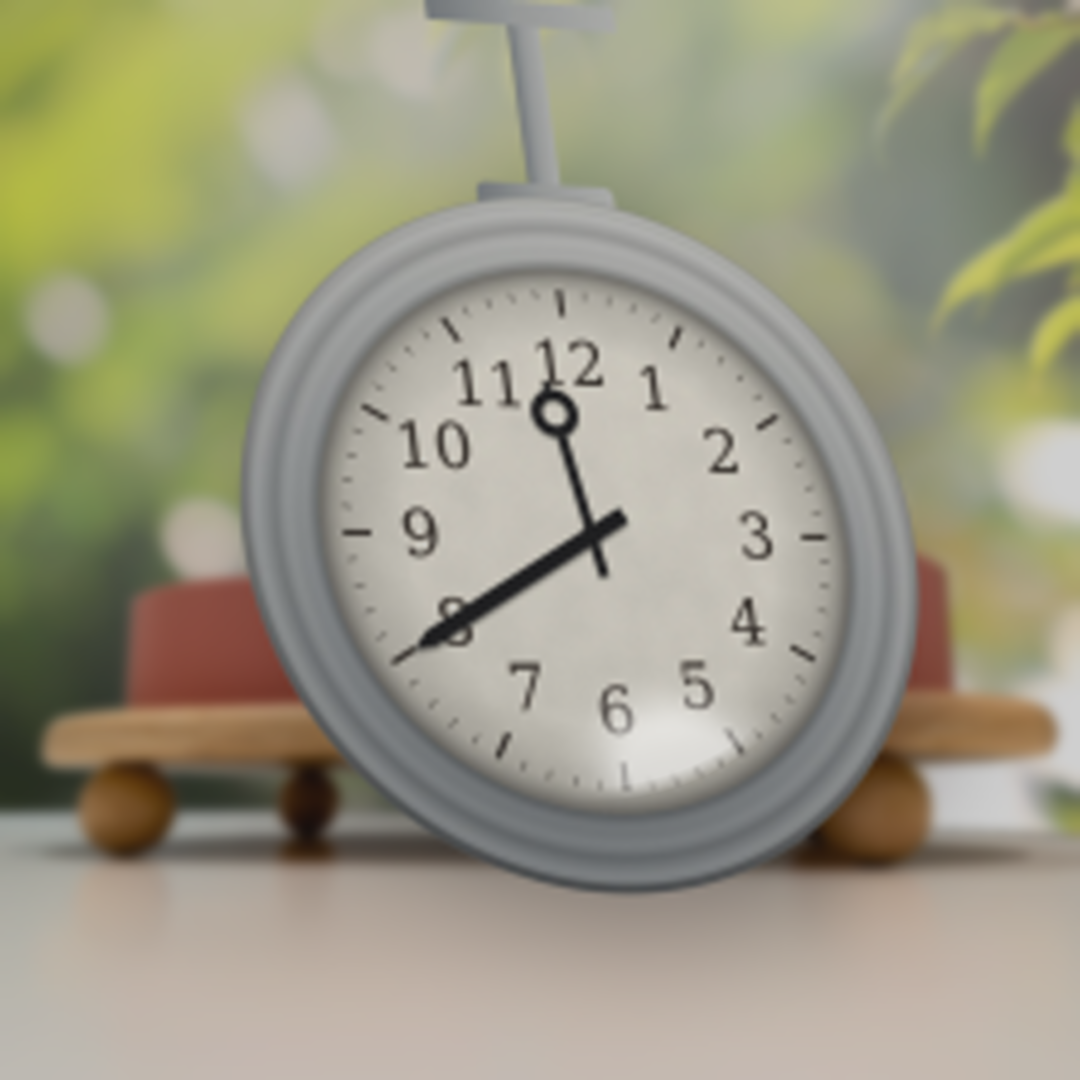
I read 11h40
